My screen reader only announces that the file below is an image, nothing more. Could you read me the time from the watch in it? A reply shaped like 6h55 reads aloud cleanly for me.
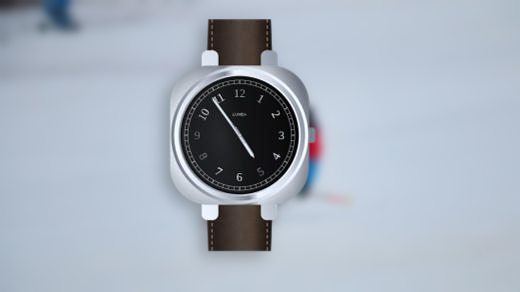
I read 4h54
